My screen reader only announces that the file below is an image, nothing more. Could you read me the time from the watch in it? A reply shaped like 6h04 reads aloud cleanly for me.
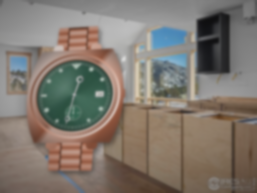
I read 12h32
